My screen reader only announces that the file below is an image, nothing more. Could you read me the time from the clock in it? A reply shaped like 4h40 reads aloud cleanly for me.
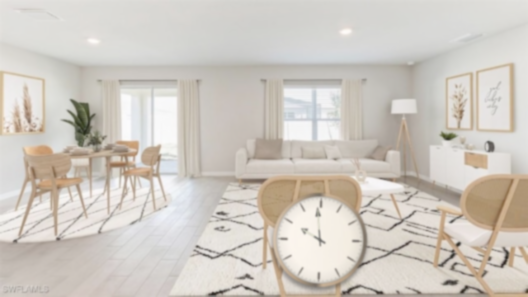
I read 9h59
